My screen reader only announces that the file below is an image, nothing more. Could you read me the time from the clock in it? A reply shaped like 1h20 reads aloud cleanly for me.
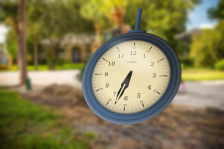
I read 6h33
